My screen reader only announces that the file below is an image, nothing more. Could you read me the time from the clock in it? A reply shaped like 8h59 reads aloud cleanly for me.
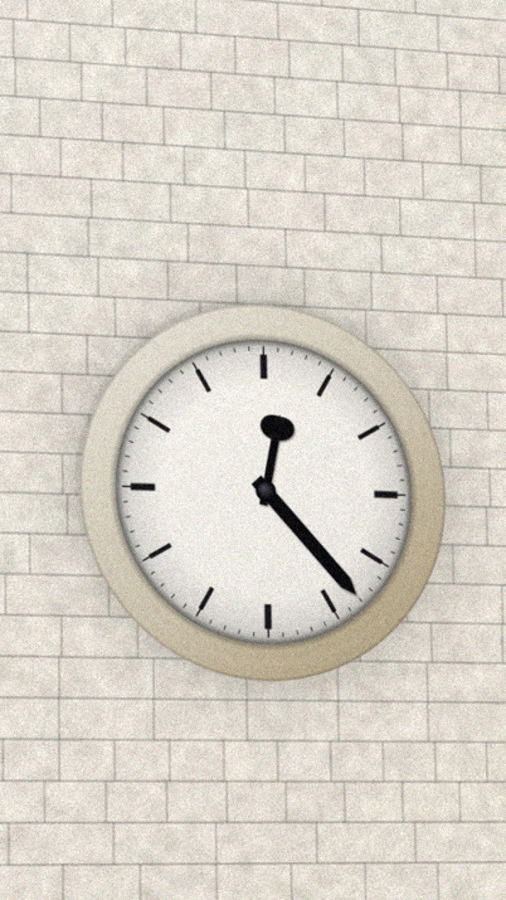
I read 12h23
